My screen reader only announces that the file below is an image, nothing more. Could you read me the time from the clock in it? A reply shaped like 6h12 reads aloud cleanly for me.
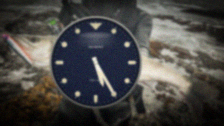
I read 5h25
